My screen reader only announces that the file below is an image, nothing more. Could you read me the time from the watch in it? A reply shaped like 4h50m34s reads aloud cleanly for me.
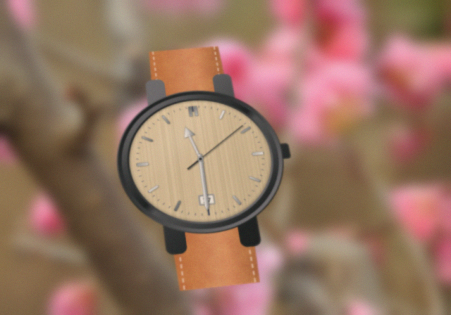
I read 11h30m09s
